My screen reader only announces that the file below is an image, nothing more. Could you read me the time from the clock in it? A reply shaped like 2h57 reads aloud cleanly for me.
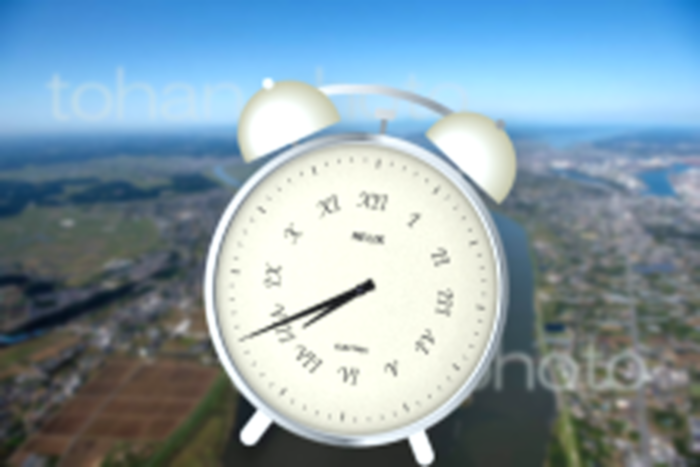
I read 7h40
